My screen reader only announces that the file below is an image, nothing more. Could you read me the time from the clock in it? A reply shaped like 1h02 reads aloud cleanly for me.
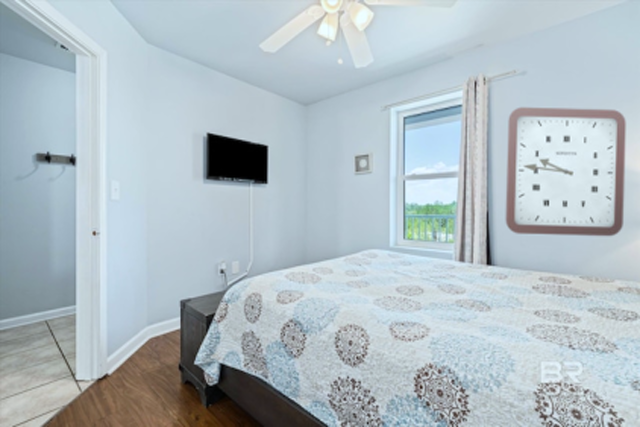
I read 9h46
